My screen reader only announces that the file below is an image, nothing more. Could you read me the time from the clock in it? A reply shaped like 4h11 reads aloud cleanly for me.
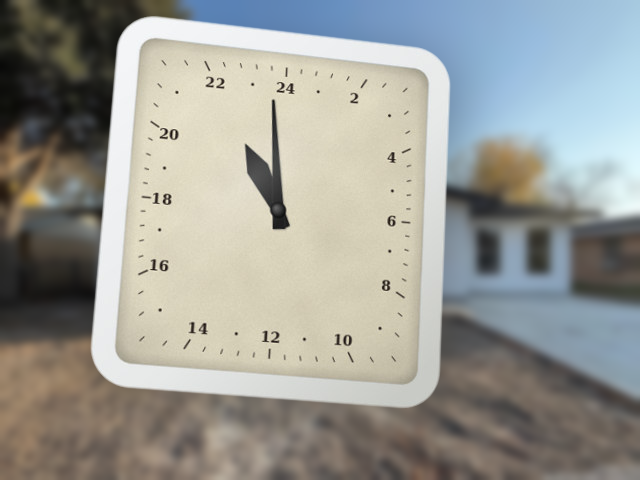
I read 21h59
